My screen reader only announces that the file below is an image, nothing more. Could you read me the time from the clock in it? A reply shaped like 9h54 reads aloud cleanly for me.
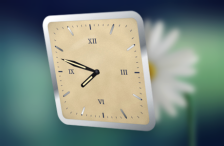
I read 7h48
